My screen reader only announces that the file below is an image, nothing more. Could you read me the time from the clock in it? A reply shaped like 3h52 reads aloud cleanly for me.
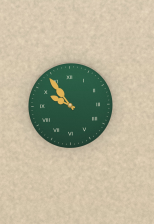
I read 9h54
